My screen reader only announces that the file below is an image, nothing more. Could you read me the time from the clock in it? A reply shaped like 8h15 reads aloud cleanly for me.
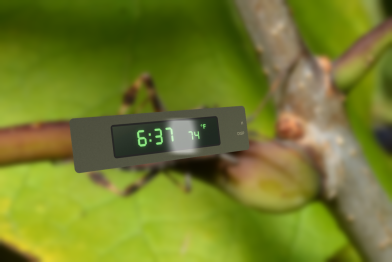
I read 6h37
